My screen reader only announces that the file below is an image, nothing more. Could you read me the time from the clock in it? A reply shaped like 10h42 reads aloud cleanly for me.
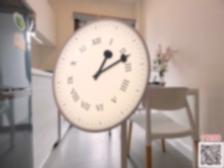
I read 1h12
